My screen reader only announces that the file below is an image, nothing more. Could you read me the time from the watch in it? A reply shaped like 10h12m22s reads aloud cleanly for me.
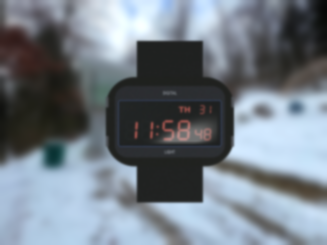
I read 11h58m48s
